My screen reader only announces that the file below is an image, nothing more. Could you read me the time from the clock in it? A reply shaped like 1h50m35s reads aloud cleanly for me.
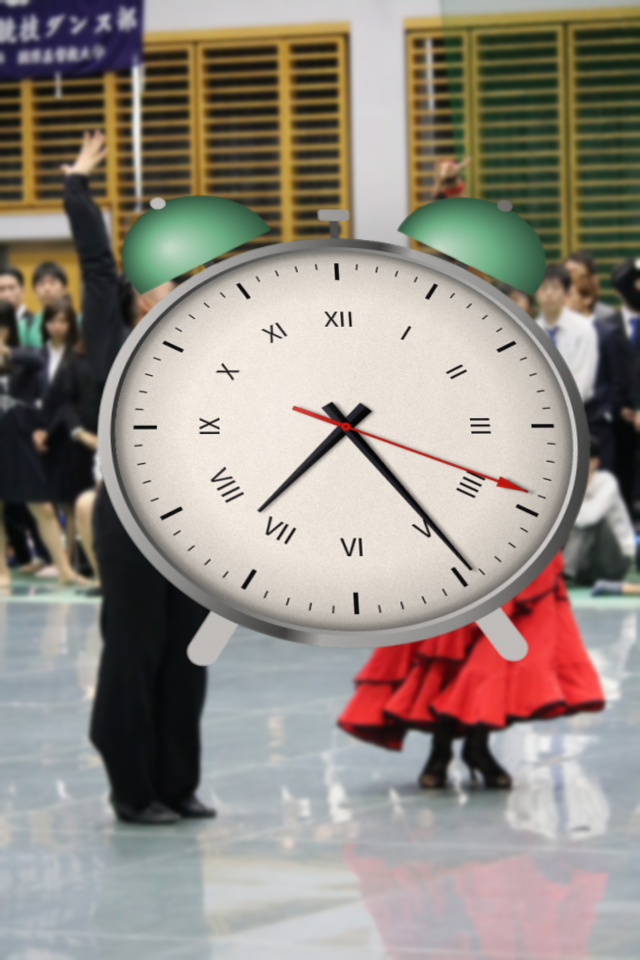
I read 7h24m19s
